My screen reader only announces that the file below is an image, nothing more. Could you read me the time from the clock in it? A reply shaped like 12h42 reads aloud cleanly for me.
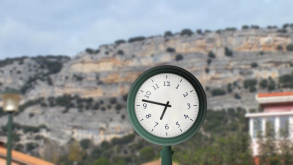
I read 6h47
